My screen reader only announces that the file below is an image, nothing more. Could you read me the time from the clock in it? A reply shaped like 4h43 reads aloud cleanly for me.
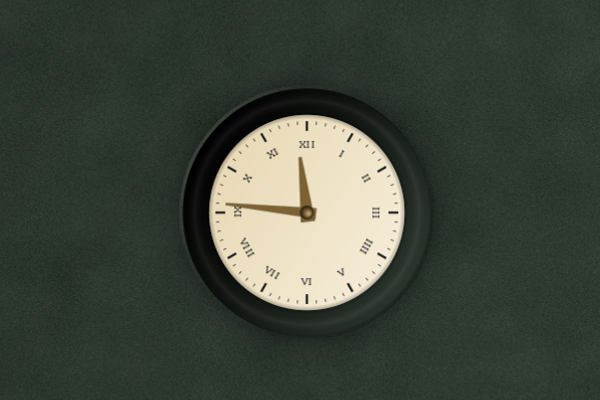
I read 11h46
